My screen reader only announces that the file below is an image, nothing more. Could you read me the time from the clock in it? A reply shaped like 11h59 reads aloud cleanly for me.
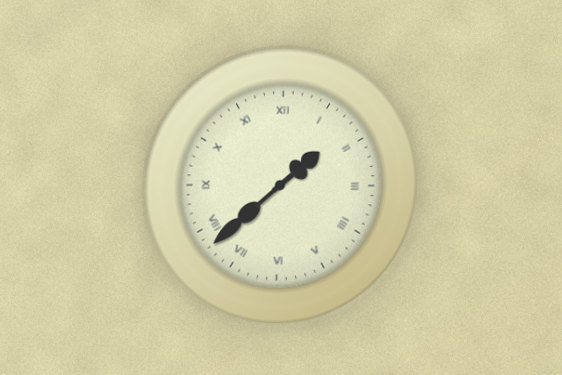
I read 1h38
